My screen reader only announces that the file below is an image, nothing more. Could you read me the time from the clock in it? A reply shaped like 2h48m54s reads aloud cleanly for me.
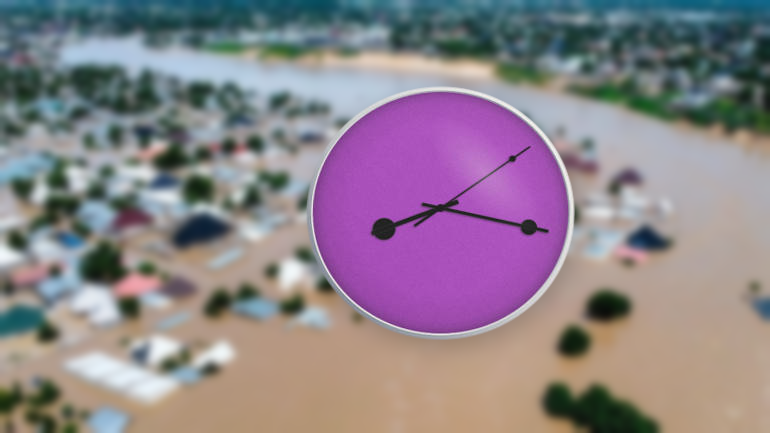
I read 8h17m09s
